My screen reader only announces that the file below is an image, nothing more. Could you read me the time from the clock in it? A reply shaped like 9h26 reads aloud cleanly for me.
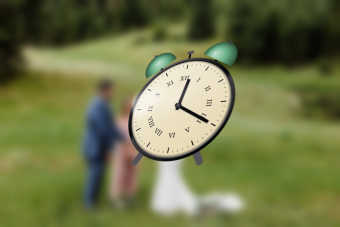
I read 12h20
